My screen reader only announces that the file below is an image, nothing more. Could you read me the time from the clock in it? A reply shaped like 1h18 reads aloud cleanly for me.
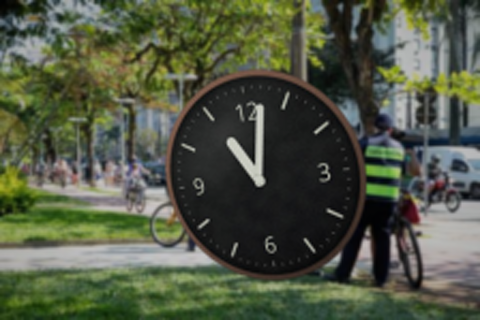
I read 11h02
